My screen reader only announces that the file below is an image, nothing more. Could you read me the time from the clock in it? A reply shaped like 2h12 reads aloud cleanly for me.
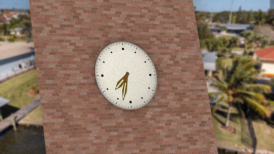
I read 7h33
